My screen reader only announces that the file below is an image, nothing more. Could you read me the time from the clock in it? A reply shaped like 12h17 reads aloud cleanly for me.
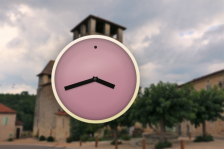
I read 3h42
